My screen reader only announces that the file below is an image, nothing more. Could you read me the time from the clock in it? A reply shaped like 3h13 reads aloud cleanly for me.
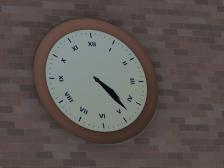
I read 4h23
